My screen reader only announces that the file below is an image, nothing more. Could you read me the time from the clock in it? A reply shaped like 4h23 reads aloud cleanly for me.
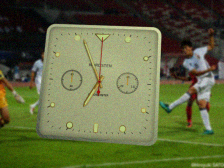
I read 6h56
